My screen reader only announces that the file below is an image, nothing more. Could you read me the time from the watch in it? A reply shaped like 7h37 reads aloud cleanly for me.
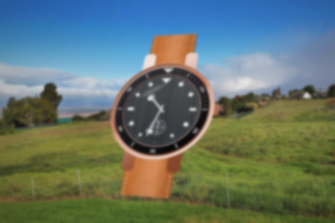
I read 10h33
